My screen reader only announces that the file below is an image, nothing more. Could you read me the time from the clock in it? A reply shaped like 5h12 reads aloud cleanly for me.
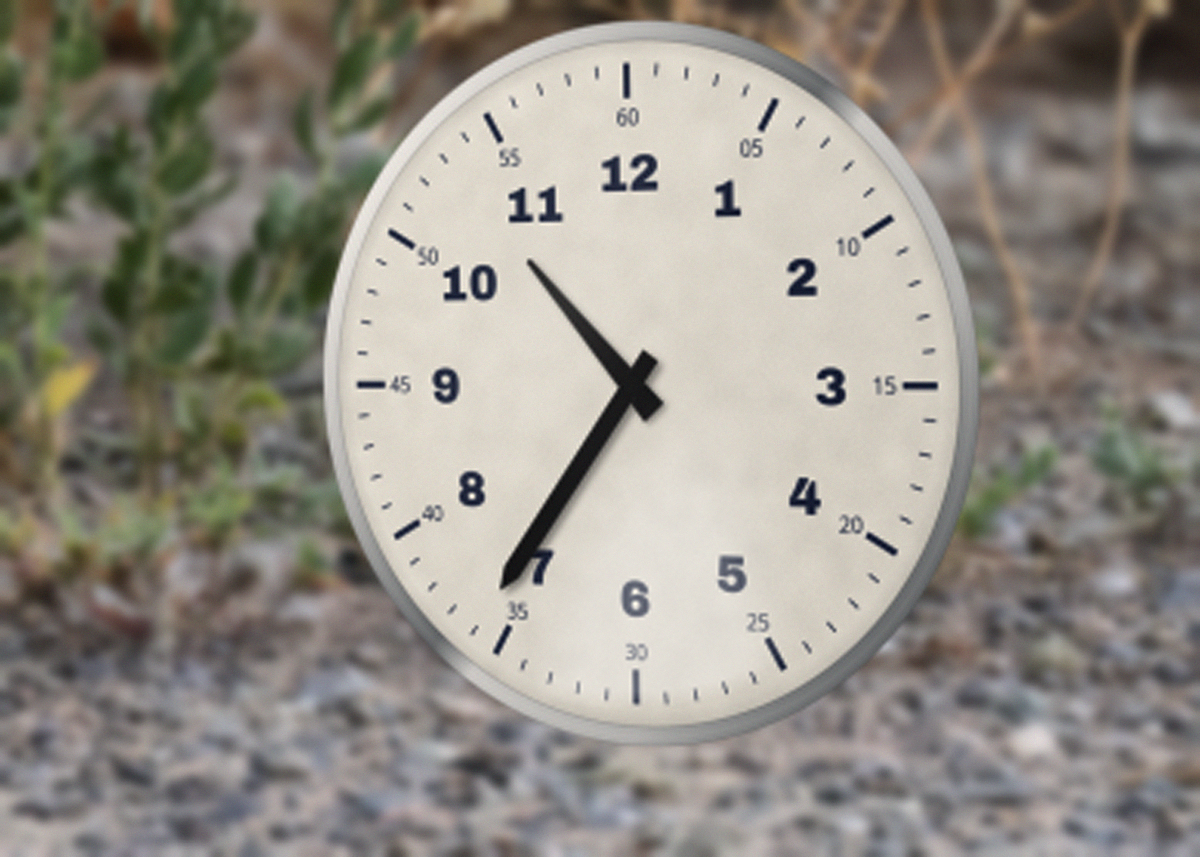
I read 10h36
